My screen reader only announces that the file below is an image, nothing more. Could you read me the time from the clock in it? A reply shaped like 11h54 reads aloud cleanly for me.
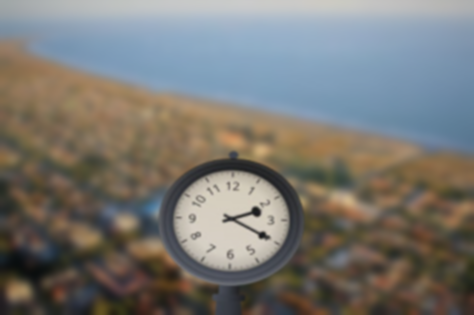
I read 2h20
